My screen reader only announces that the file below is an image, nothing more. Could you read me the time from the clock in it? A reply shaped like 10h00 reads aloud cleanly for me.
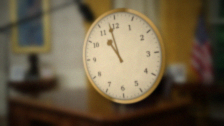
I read 10h58
